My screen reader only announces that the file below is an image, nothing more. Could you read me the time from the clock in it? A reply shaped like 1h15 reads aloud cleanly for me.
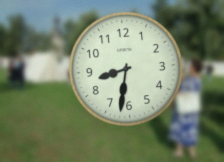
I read 8h32
